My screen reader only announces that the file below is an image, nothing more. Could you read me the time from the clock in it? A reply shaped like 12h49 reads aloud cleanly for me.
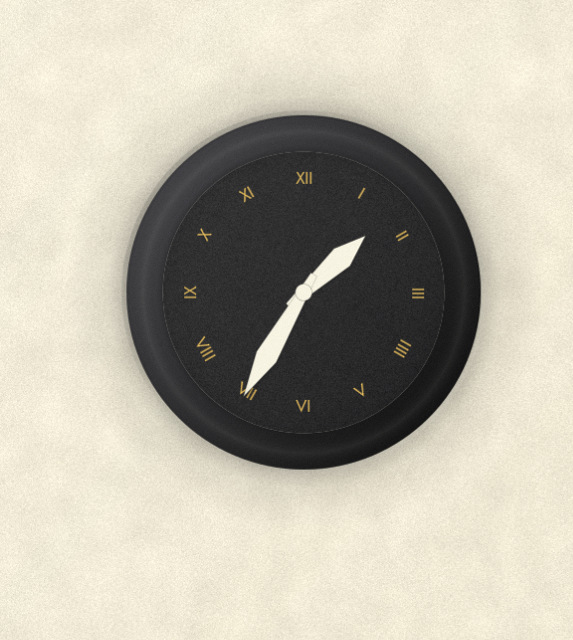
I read 1h35
